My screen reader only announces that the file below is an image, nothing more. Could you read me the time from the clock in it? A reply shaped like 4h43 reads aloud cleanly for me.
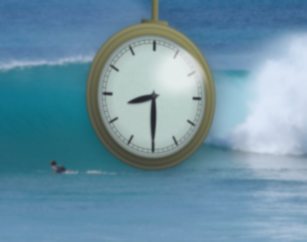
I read 8h30
